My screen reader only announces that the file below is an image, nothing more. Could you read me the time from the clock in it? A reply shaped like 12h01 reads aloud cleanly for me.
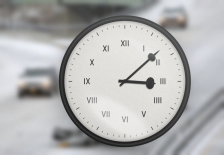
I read 3h08
